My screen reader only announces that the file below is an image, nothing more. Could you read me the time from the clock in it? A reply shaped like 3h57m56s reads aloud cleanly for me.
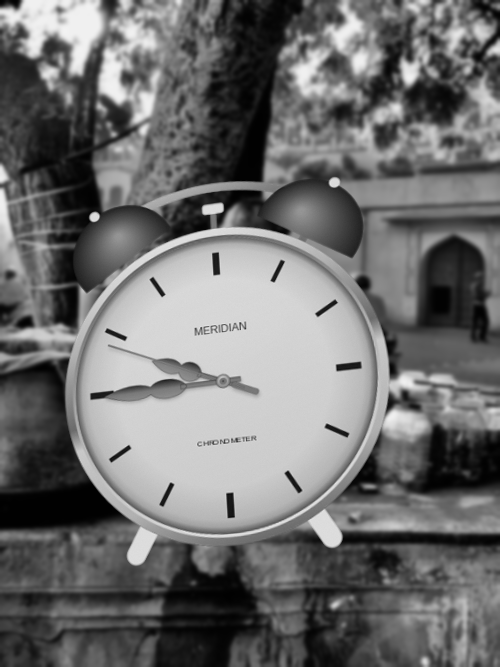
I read 9h44m49s
